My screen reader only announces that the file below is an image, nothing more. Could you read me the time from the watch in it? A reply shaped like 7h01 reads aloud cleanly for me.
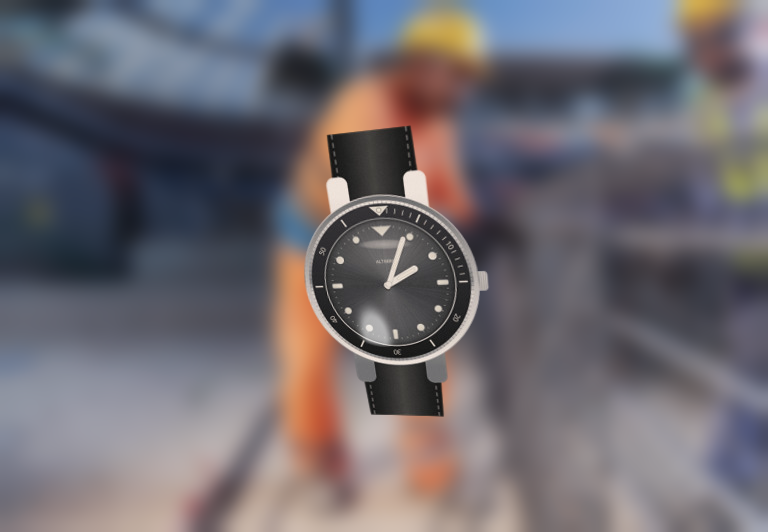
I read 2h04
